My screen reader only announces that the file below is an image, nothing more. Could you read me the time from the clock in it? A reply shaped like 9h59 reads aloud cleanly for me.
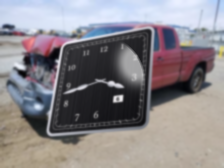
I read 3h43
